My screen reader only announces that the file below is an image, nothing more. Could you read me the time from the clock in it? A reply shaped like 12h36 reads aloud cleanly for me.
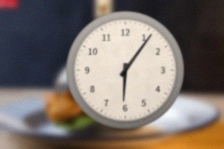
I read 6h06
